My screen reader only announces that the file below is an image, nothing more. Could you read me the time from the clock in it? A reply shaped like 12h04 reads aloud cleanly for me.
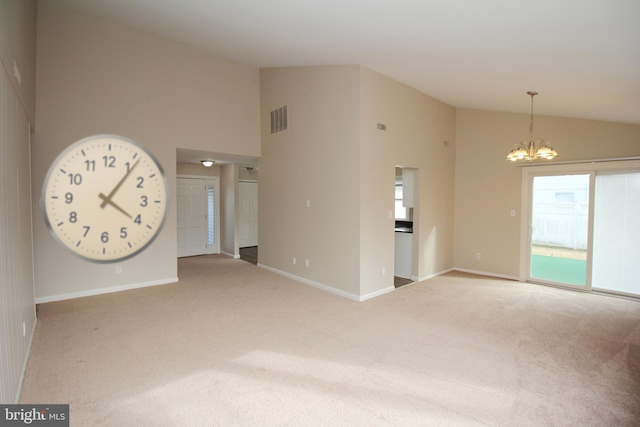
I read 4h06
